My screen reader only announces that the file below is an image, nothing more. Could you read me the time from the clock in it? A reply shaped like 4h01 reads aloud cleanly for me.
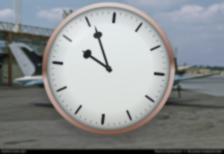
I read 9h56
